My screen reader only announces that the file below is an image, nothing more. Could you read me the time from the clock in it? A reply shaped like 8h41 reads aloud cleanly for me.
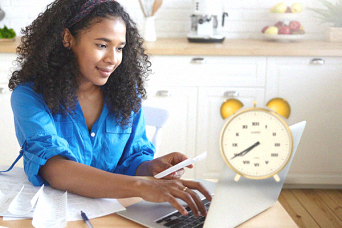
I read 7h40
